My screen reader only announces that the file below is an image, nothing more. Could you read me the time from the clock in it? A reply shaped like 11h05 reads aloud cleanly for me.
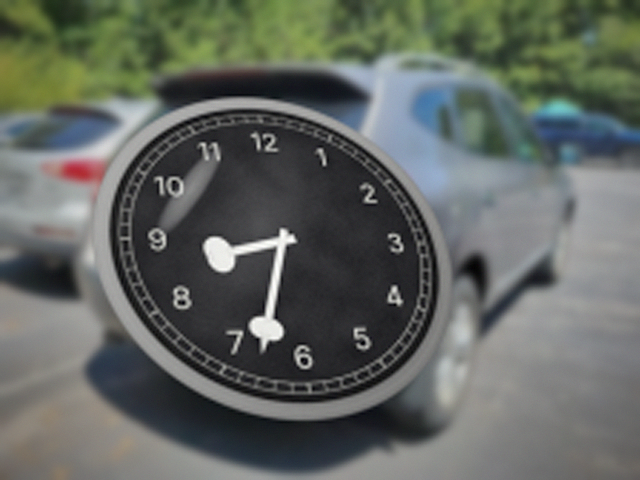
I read 8h33
